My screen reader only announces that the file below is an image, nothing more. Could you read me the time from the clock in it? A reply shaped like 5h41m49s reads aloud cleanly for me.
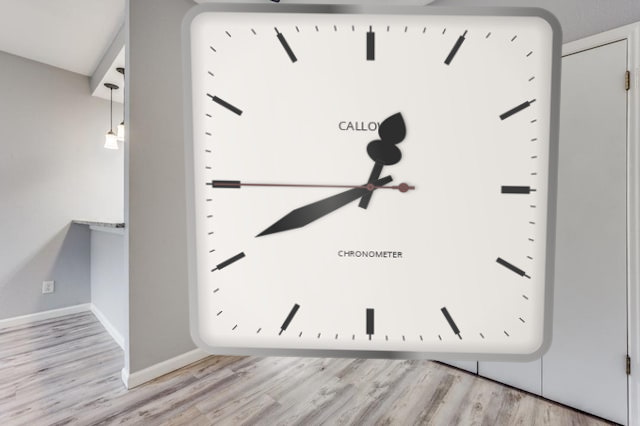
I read 12h40m45s
